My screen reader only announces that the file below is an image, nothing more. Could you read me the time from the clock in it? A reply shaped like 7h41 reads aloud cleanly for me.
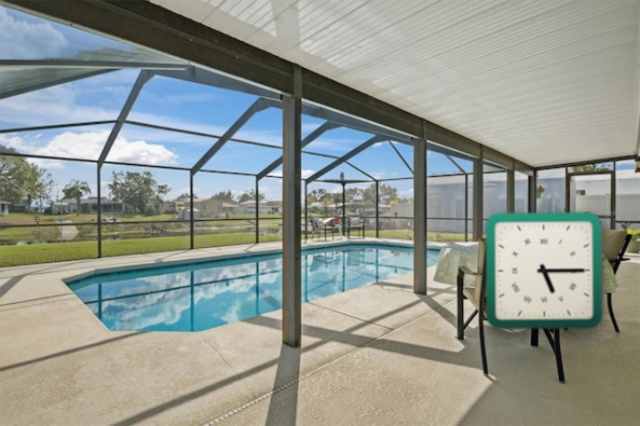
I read 5h15
